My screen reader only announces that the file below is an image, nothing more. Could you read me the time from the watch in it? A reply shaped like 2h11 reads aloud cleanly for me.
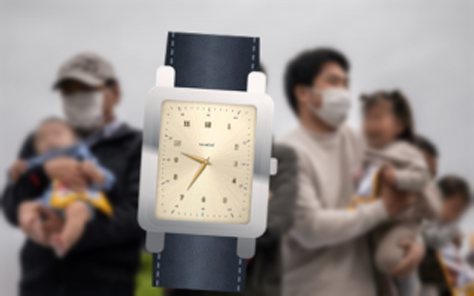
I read 9h35
